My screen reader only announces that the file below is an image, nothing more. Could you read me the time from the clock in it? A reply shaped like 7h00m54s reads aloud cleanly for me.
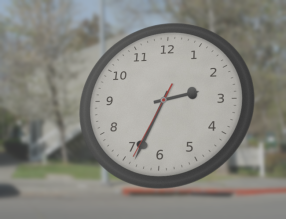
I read 2h33m34s
